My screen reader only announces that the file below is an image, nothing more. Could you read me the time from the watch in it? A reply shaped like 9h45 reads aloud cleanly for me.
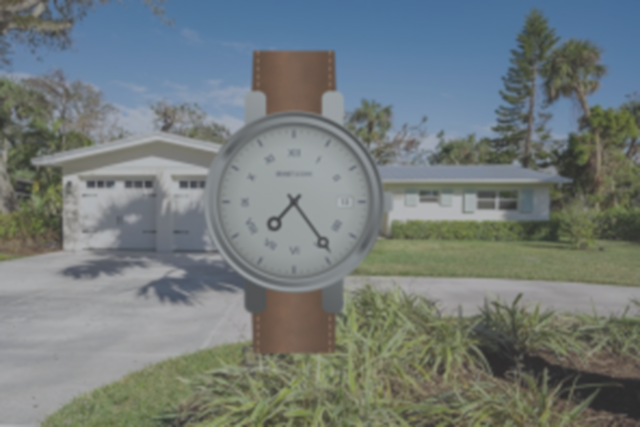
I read 7h24
